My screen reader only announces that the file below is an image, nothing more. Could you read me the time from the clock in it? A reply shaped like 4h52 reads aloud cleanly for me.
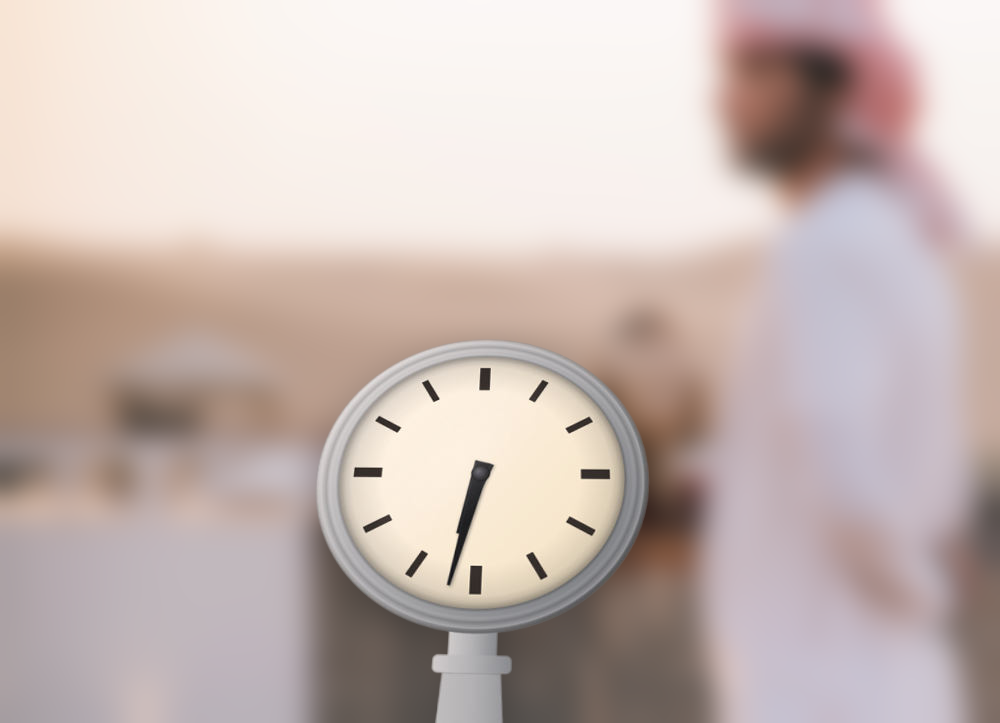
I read 6h32
